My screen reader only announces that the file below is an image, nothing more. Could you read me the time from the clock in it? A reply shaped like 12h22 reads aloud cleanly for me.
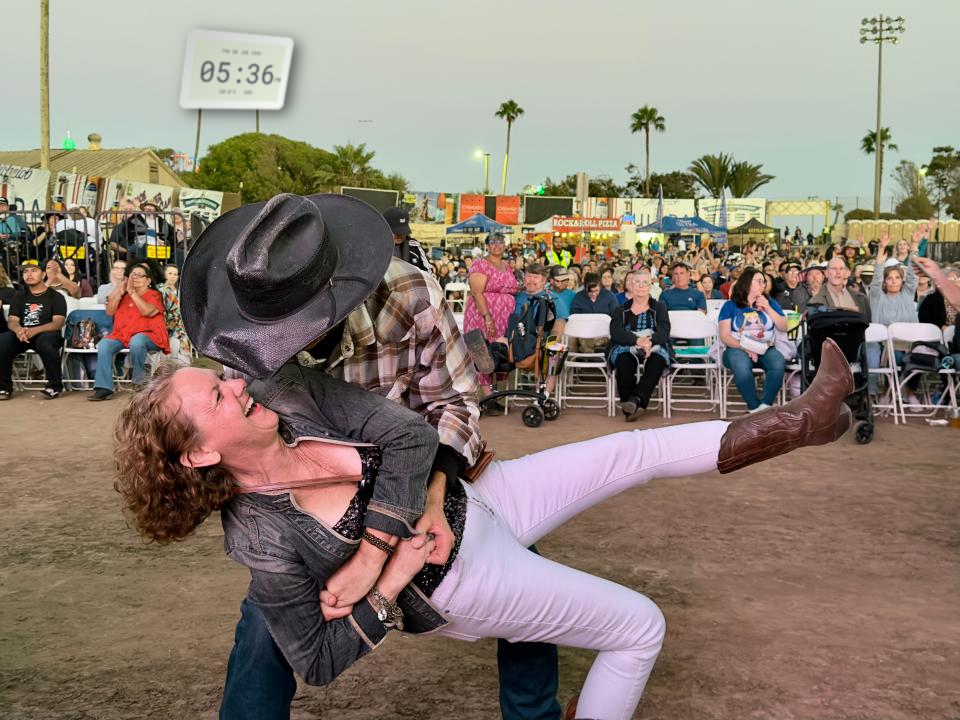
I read 5h36
